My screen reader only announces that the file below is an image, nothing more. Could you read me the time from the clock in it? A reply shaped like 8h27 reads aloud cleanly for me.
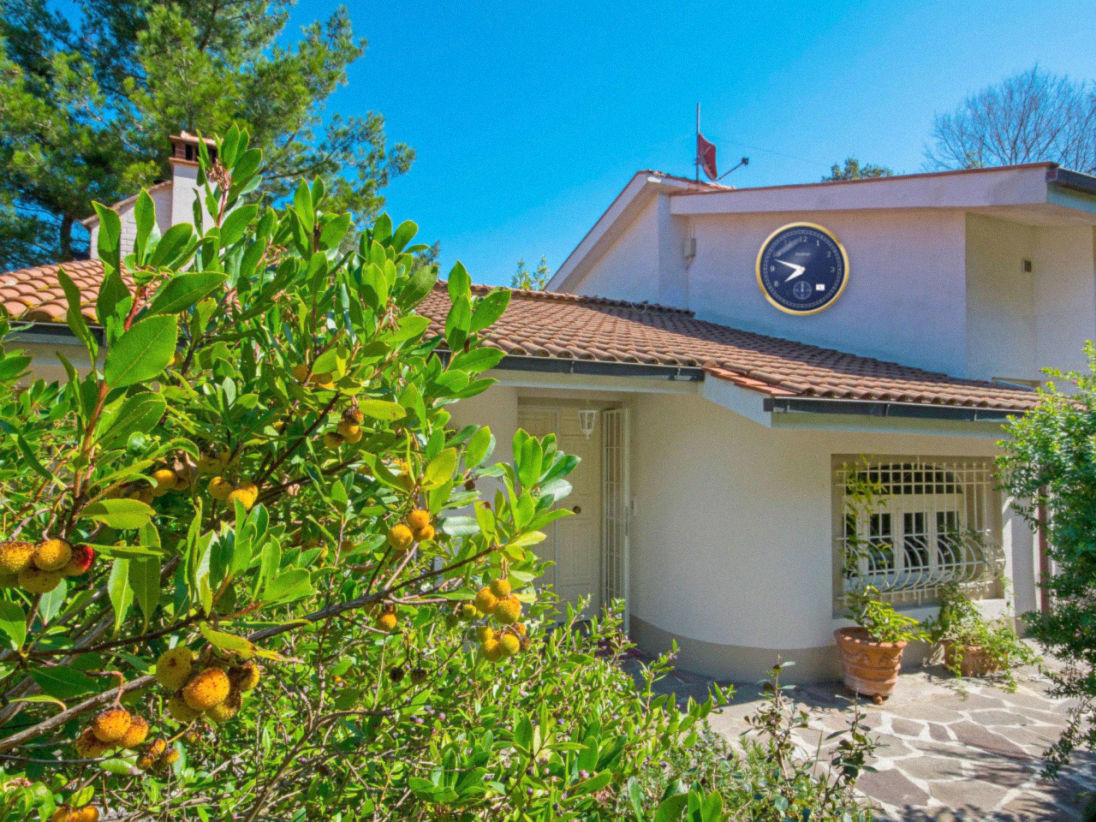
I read 7h48
